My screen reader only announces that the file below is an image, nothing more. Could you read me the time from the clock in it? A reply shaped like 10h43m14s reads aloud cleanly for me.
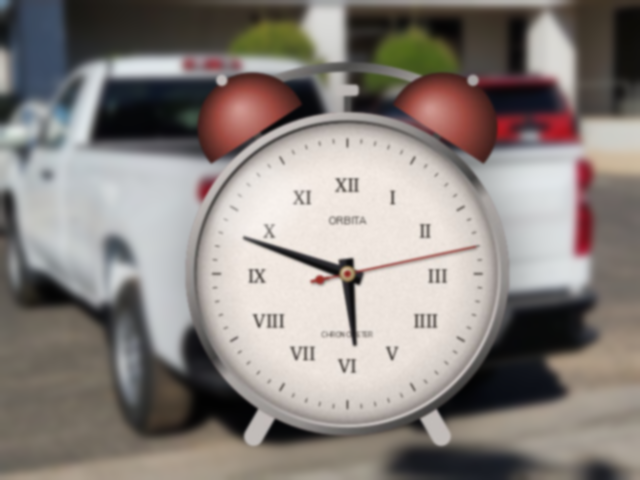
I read 5h48m13s
